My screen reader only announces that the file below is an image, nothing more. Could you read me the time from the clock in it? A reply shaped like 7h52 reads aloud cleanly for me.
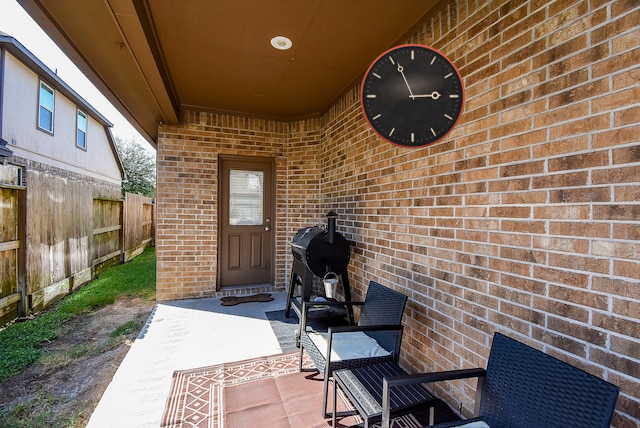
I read 2h56
